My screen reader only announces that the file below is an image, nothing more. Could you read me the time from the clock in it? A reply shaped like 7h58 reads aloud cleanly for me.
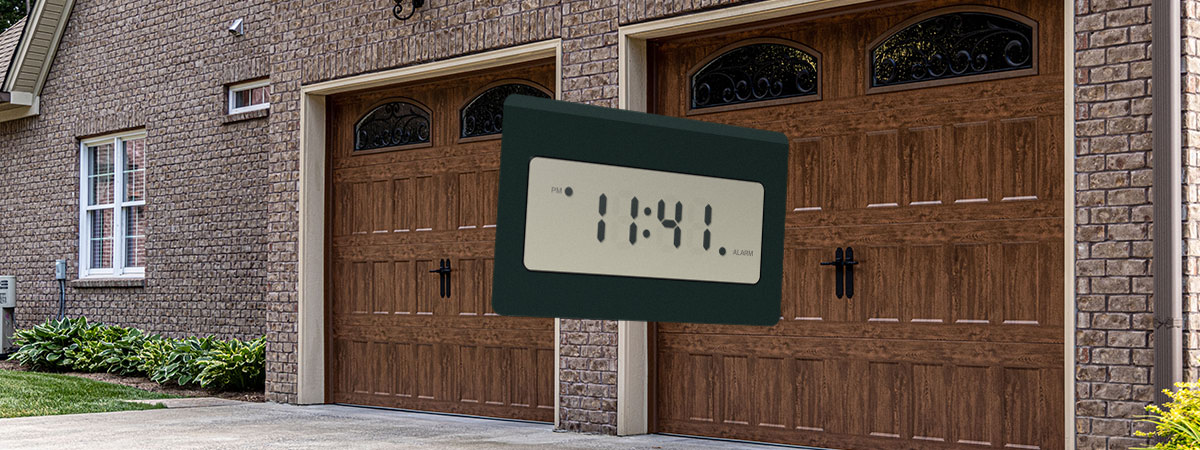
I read 11h41
